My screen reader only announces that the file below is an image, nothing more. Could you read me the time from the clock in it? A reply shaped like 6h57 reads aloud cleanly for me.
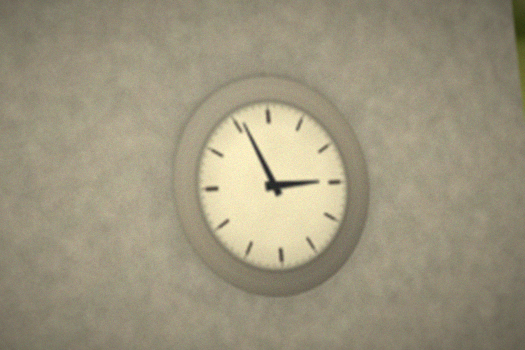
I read 2h56
